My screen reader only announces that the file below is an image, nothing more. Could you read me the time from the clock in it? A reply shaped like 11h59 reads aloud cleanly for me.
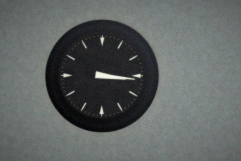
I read 3h16
